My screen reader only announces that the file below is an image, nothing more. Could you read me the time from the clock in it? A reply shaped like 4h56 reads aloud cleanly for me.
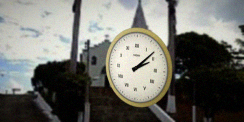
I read 2h08
